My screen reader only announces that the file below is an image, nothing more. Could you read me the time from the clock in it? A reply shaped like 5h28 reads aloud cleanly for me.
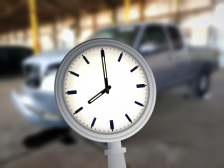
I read 8h00
